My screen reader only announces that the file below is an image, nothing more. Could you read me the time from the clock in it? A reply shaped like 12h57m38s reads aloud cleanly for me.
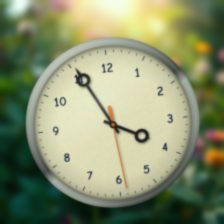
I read 3h55m29s
